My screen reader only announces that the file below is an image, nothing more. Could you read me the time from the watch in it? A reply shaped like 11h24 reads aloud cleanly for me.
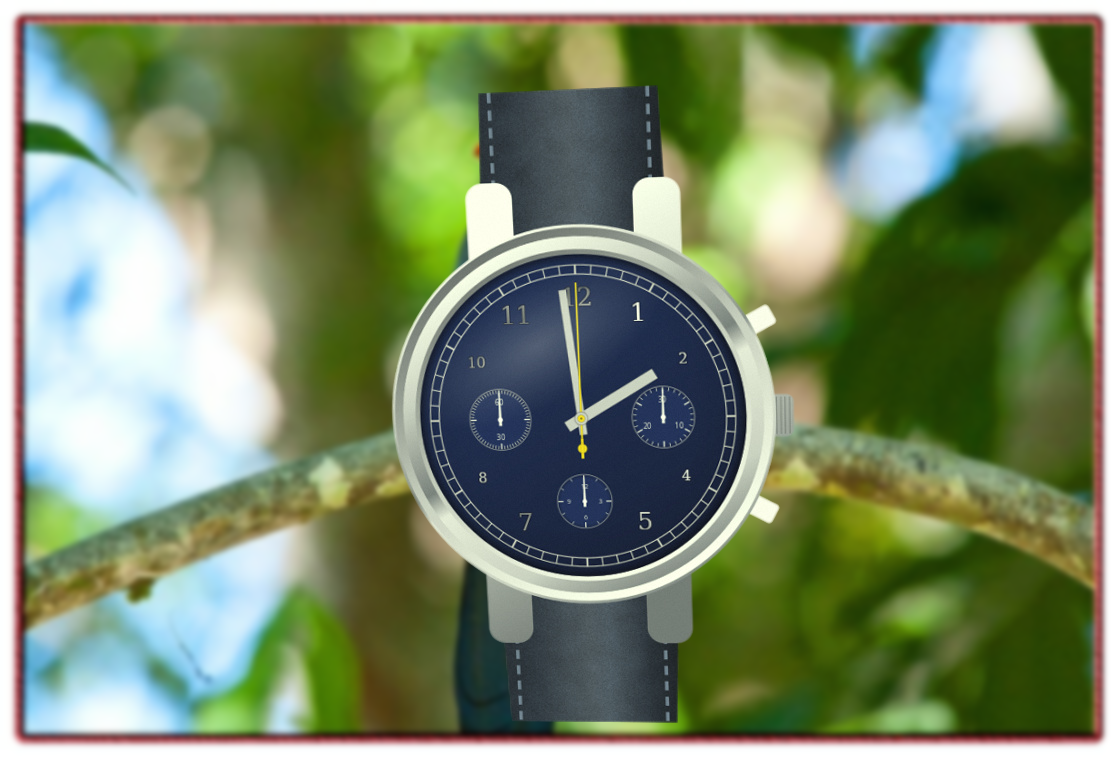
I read 1h59
